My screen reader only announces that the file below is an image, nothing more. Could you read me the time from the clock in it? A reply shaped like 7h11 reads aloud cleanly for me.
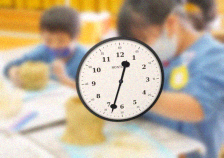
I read 12h33
